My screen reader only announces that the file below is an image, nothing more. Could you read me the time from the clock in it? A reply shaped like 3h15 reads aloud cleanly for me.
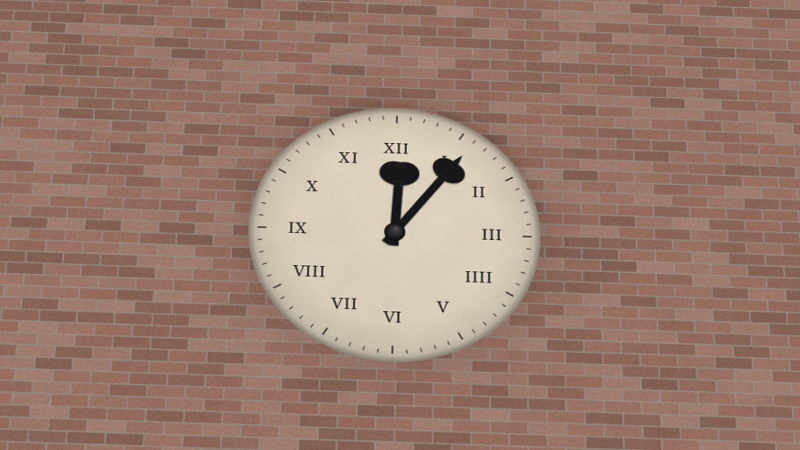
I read 12h06
